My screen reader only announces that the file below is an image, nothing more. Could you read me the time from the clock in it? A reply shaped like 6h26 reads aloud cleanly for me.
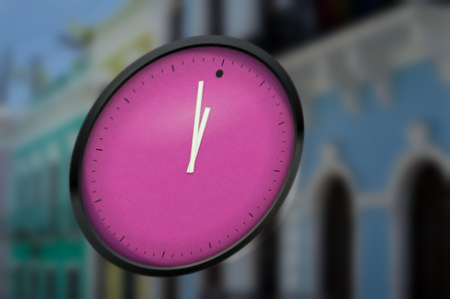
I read 11h58
